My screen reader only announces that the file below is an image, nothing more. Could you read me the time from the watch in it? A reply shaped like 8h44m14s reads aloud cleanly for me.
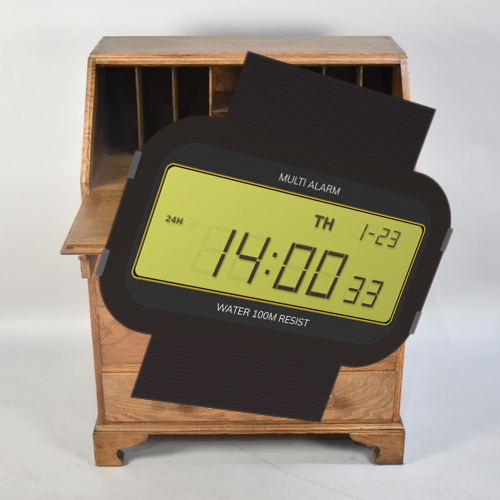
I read 14h00m33s
